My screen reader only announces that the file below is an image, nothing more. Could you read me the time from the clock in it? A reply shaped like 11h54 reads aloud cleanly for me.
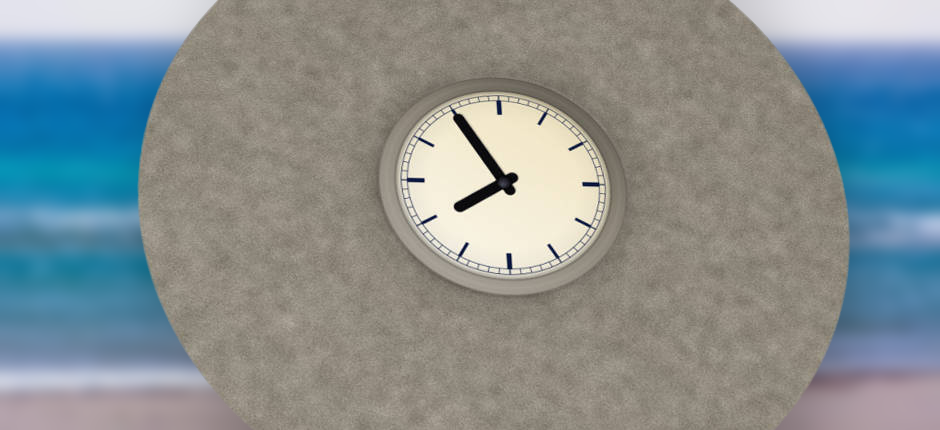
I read 7h55
